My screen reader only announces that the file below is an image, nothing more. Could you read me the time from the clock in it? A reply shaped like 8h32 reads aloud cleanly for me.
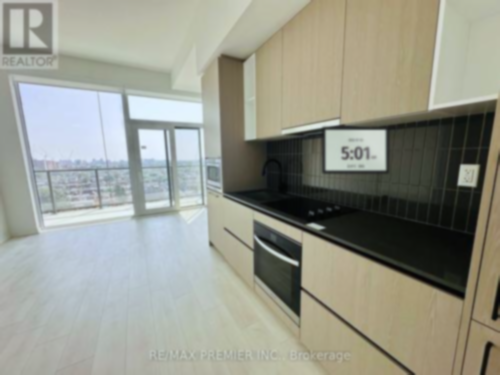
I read 5h01
